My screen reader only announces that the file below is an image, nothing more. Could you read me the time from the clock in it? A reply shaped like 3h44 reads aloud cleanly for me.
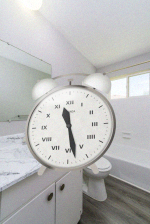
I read 11h28
